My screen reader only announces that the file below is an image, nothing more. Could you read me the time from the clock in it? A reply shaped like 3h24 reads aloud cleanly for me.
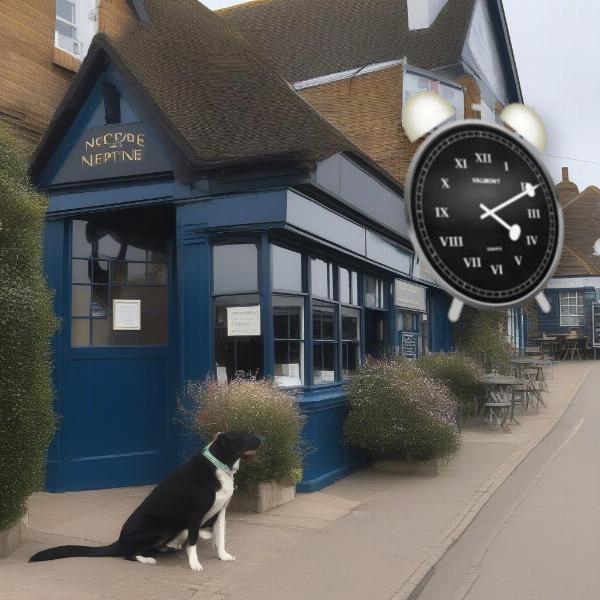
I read 4h11
